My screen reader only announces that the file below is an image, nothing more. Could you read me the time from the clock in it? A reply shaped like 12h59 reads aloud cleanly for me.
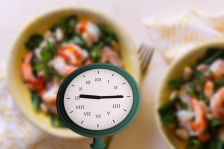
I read 9h15
